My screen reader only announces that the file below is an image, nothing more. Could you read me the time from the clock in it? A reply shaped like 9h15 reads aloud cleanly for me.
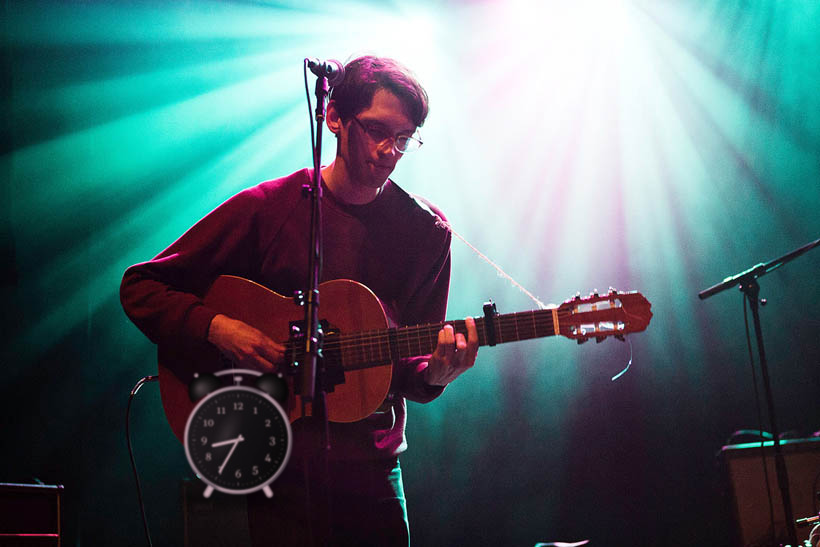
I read 8h35
